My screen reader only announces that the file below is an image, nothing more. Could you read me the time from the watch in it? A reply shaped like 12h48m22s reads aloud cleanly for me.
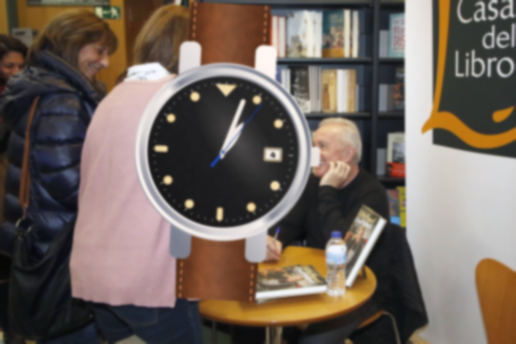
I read 1h03m06s
